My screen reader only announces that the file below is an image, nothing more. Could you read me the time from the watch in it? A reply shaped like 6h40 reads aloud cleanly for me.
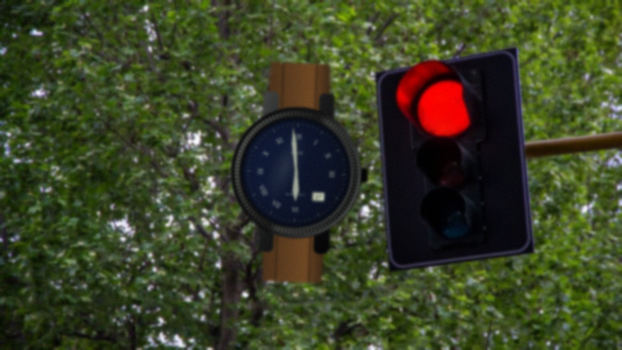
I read 5h59
